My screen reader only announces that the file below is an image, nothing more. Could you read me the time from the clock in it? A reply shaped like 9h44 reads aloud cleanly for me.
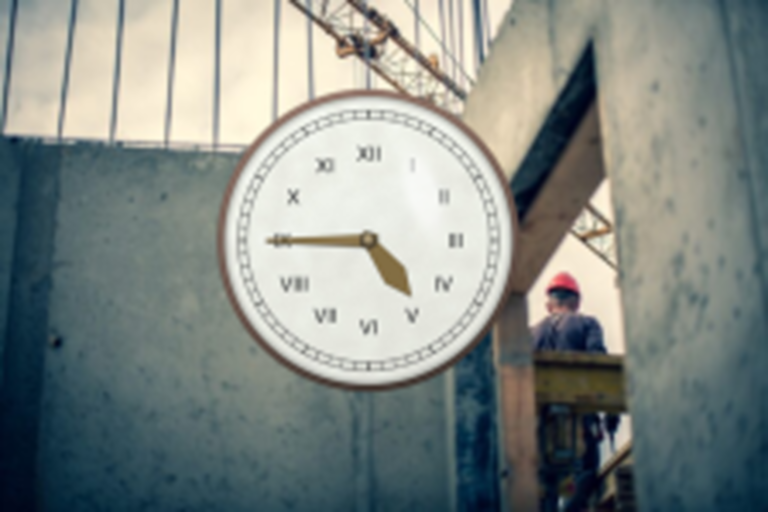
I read 4h45
